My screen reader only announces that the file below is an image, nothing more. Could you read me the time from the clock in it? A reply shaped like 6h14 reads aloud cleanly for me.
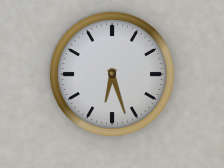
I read 6h27
